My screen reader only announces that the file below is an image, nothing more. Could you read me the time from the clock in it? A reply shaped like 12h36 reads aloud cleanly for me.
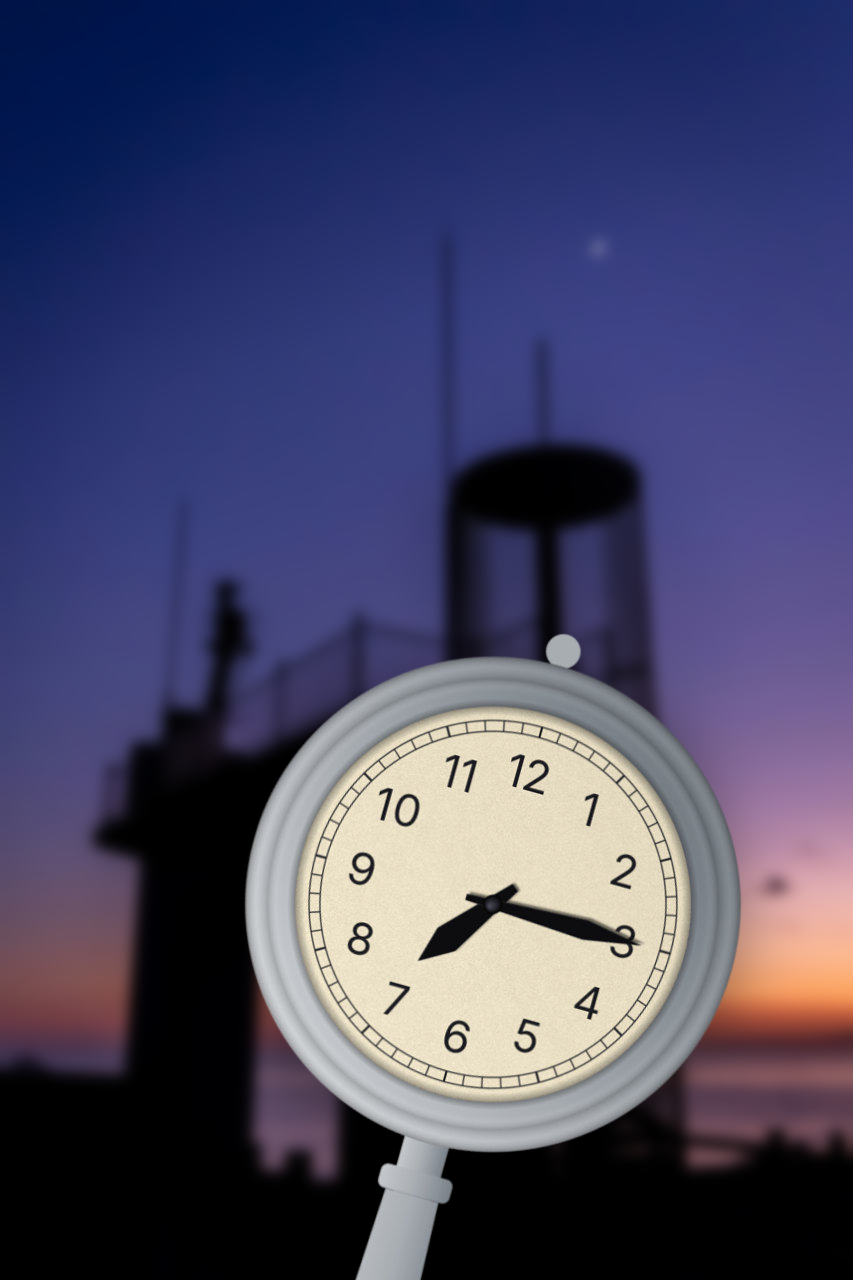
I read 7h15
